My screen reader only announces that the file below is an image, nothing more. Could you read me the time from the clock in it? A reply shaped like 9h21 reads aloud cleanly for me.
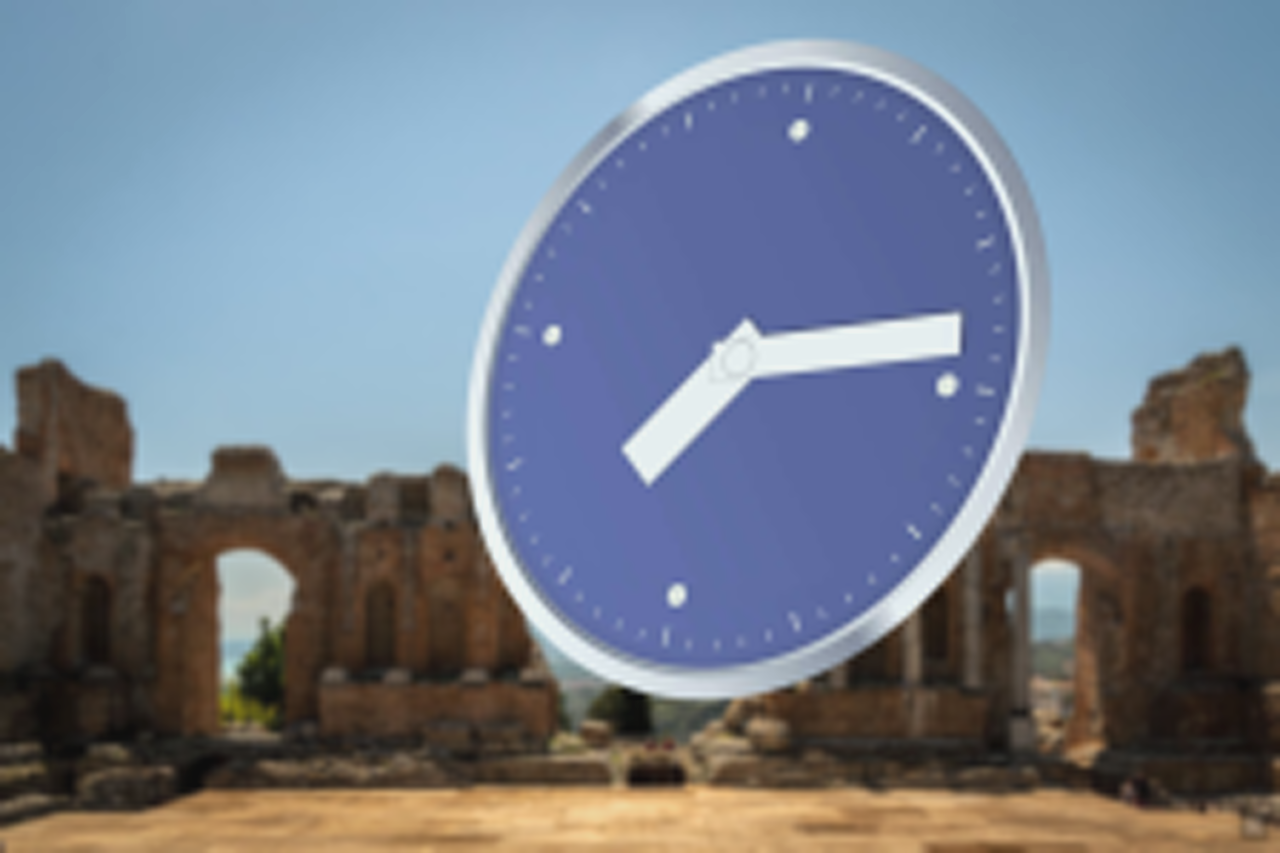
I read 7h13
